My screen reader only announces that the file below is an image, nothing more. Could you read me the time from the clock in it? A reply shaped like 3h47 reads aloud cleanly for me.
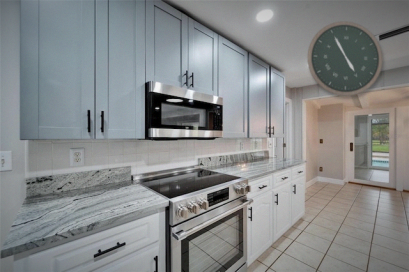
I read 4h55
